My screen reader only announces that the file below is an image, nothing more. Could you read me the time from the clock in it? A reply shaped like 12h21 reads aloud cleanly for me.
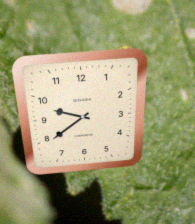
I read 9h39
